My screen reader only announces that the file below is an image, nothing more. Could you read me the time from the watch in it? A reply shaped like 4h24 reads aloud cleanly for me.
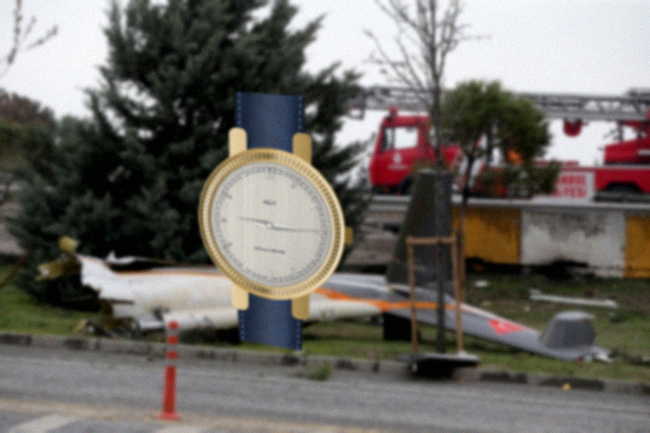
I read 9h15
